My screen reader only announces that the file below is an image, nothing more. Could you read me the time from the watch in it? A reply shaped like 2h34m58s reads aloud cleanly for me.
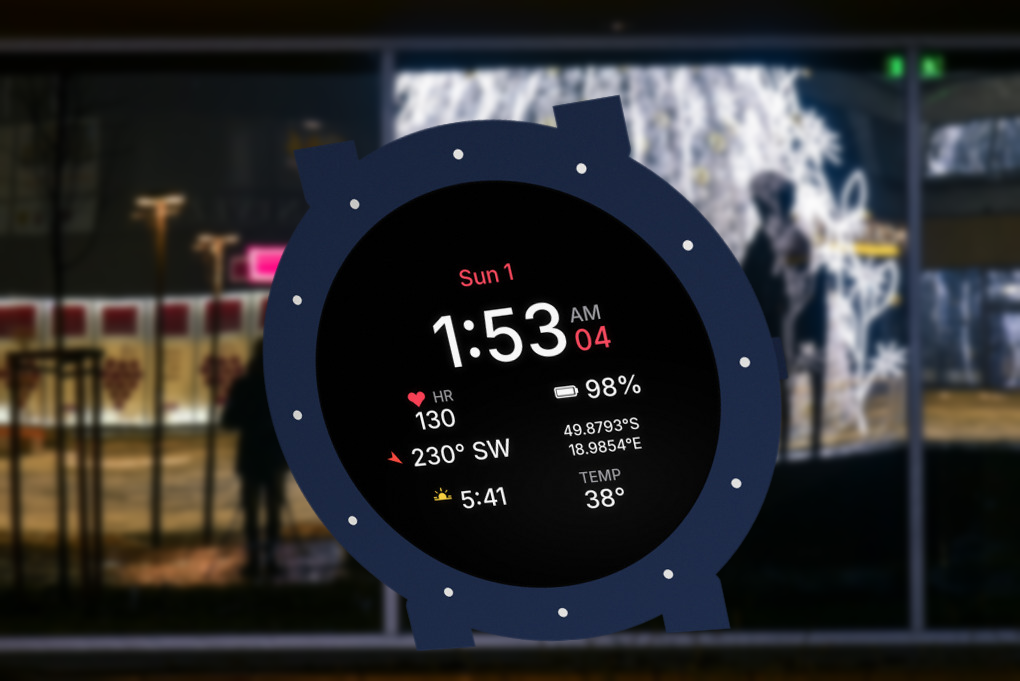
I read 1h53m04s
